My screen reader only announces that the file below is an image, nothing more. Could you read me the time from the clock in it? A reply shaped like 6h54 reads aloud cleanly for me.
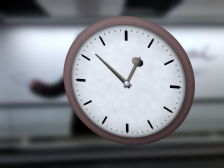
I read 12h52
